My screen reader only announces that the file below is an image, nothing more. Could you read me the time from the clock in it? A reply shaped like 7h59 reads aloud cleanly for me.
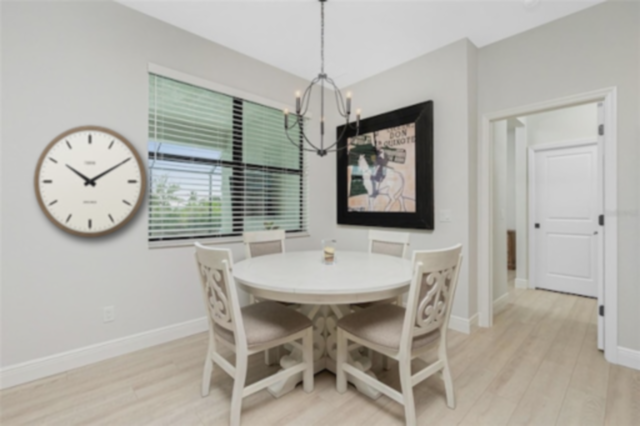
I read 10h10
